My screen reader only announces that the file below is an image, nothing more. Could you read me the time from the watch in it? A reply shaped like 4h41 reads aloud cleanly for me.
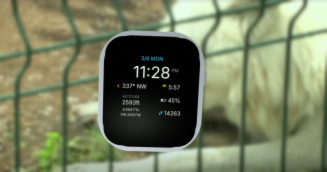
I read 11h28
